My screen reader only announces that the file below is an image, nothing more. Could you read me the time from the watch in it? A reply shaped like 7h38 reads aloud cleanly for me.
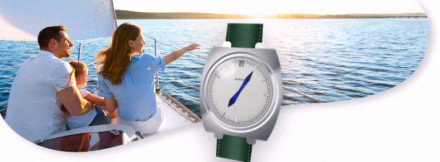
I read 7h05
